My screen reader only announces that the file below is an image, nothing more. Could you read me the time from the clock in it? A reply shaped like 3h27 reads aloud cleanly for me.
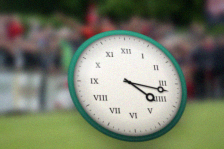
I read 4h17
